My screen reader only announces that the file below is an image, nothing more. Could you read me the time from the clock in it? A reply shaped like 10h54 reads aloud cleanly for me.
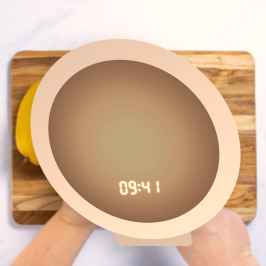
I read 9h41
